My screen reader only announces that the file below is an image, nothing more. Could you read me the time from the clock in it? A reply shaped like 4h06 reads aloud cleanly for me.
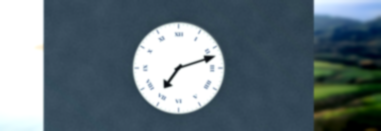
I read 7h12
